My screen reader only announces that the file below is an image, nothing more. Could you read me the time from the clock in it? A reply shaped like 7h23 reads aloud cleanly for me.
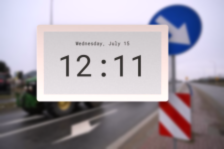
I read 12h11
